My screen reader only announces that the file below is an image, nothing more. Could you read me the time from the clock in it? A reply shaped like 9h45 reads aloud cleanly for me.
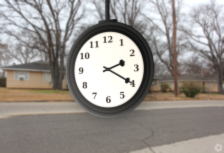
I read 2h20
